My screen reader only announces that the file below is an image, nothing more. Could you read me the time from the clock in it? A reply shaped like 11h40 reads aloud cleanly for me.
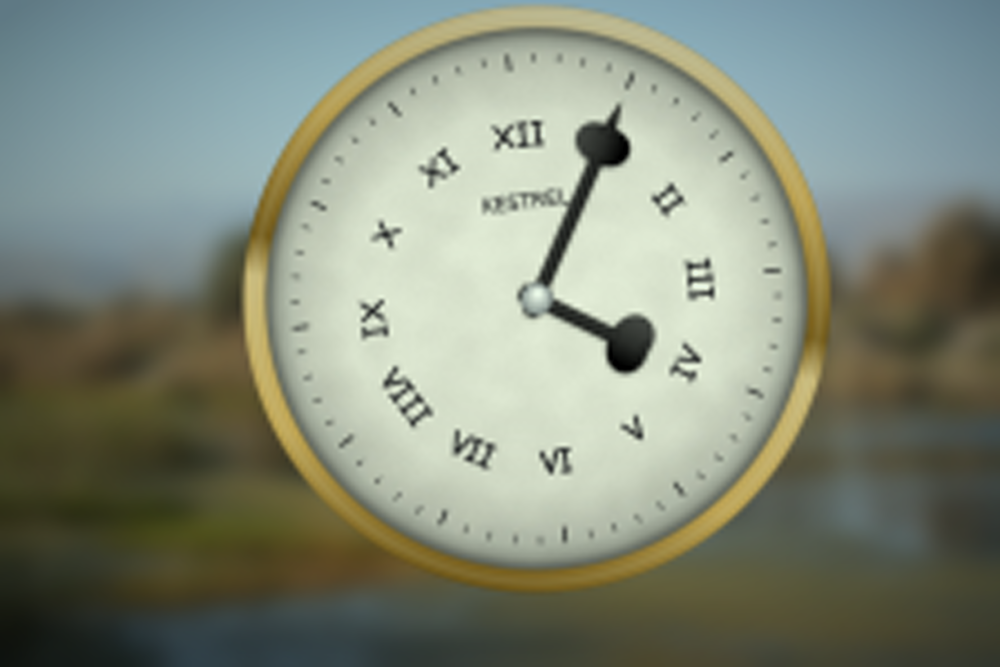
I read 4h05
